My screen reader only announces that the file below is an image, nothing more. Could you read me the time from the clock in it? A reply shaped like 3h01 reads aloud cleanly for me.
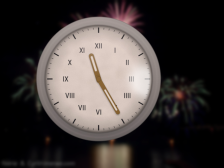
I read 11h25
